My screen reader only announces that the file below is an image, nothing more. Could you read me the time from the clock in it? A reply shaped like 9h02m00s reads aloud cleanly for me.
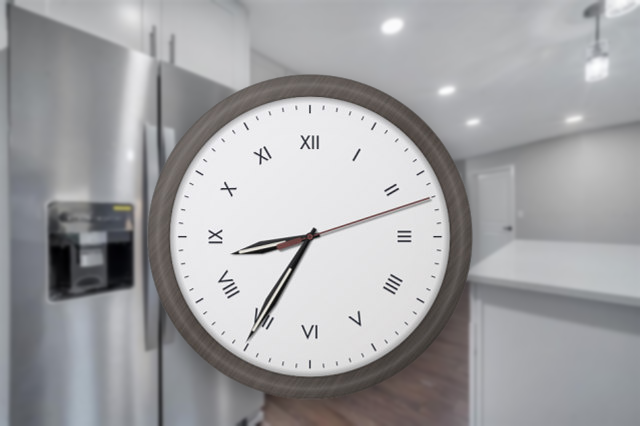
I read 8h35m12s
